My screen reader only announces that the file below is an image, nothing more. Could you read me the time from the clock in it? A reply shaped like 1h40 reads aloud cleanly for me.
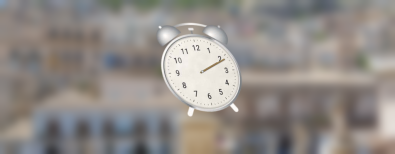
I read 2h11
